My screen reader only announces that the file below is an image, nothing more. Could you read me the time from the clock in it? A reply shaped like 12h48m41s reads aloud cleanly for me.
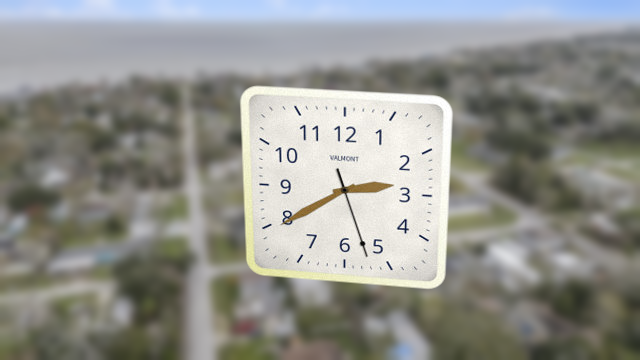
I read 2h39m27s
